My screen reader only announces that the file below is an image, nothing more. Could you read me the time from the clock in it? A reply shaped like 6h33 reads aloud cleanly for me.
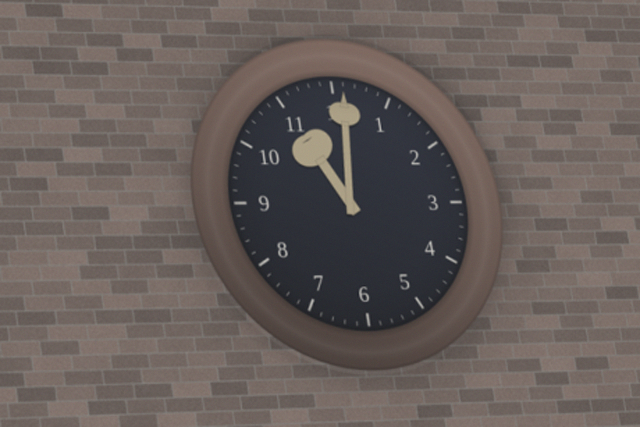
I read 11h01
